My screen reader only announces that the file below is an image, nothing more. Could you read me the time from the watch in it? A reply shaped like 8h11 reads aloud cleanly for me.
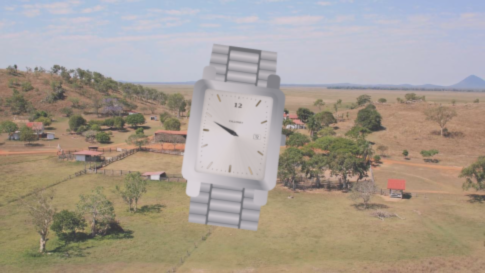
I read 9h49
